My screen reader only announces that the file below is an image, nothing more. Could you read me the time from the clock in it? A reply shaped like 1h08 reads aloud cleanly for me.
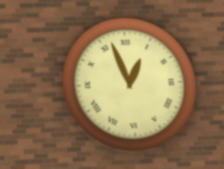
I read 12h57
